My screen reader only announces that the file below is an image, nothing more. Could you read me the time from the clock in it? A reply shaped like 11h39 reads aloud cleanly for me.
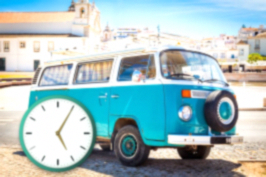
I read 5h05
